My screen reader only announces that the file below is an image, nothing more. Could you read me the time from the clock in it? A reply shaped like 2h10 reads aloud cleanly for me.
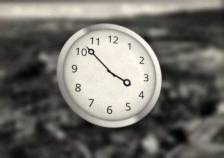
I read 3h52
